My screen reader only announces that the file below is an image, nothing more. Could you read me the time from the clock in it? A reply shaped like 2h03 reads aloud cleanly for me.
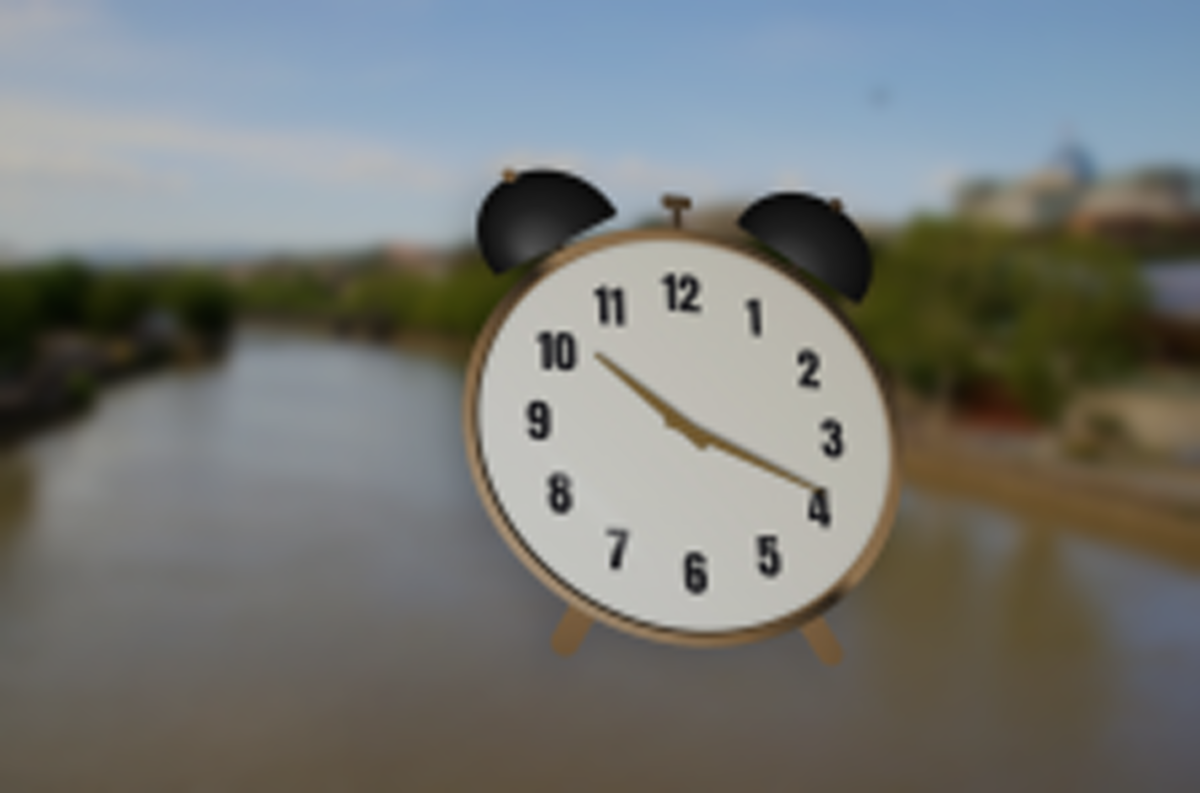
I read 10h19
